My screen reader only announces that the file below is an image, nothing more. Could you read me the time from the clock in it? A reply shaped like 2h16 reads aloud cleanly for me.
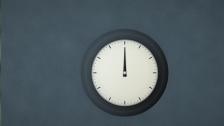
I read 12h00
